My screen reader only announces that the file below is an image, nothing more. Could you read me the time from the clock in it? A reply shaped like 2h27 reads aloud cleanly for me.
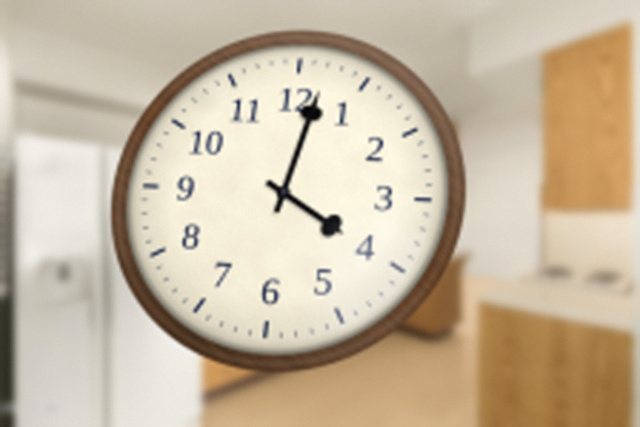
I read 4h02
